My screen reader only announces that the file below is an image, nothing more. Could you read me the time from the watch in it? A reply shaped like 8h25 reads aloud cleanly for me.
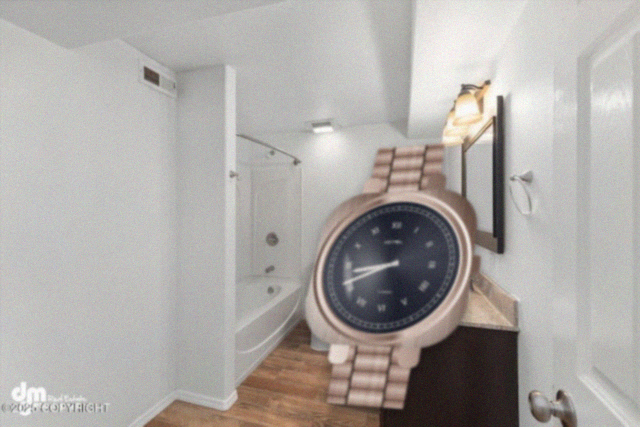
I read 8h41
